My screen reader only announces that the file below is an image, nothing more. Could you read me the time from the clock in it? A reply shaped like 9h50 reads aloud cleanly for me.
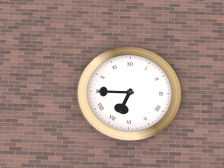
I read 6h45
